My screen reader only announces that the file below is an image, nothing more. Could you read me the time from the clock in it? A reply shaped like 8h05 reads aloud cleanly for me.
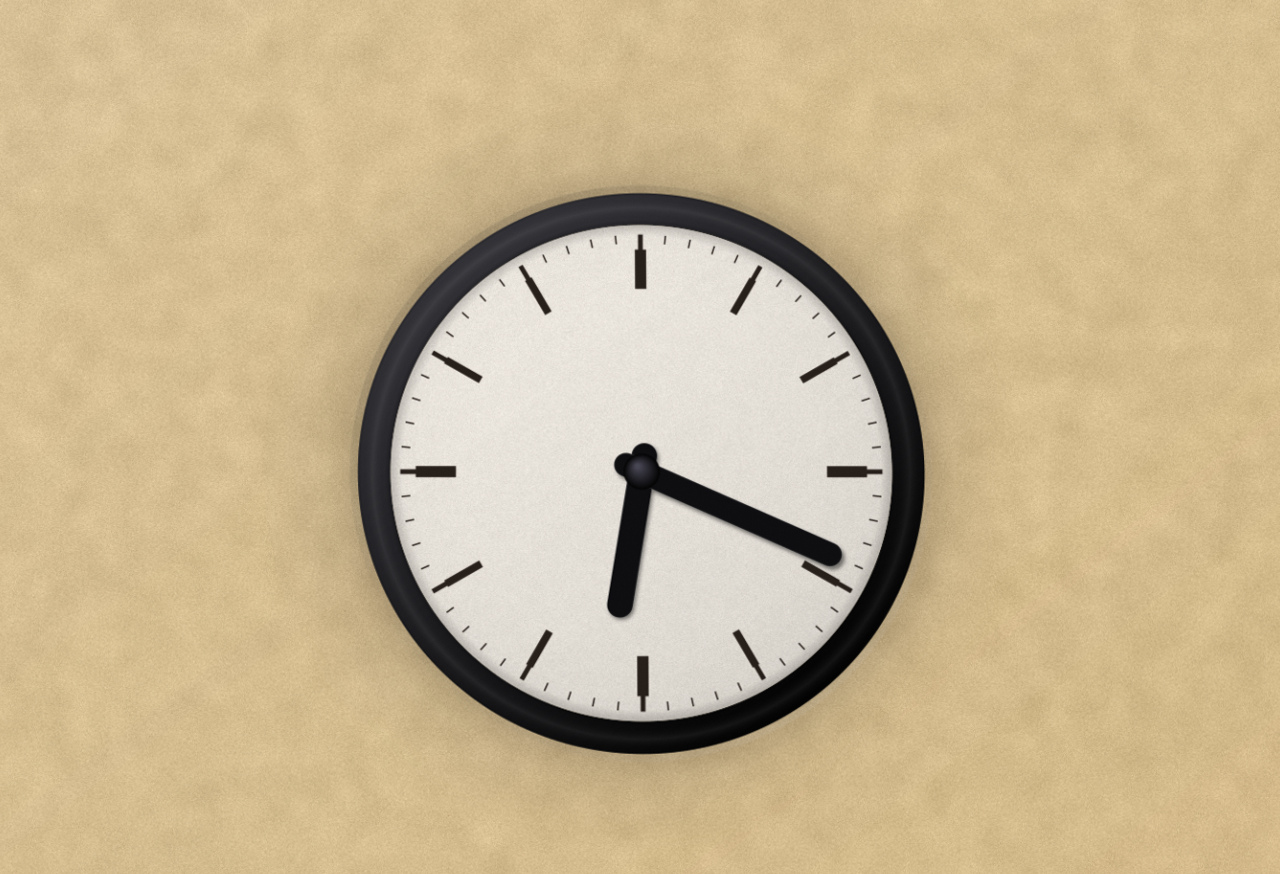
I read 6h19
